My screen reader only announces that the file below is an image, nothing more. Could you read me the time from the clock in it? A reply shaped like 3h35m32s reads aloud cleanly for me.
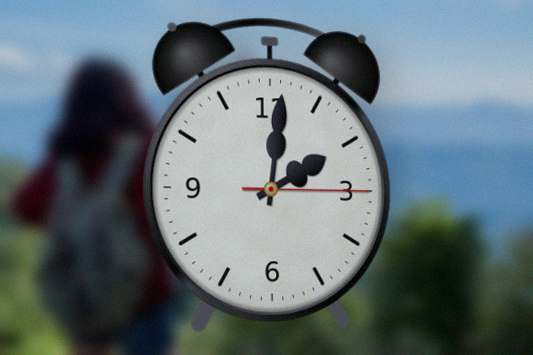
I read 2h01m15s
